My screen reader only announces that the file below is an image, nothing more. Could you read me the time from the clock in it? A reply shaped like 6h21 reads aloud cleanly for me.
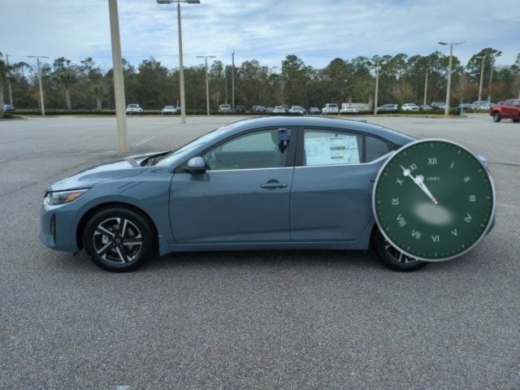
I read 10h53
